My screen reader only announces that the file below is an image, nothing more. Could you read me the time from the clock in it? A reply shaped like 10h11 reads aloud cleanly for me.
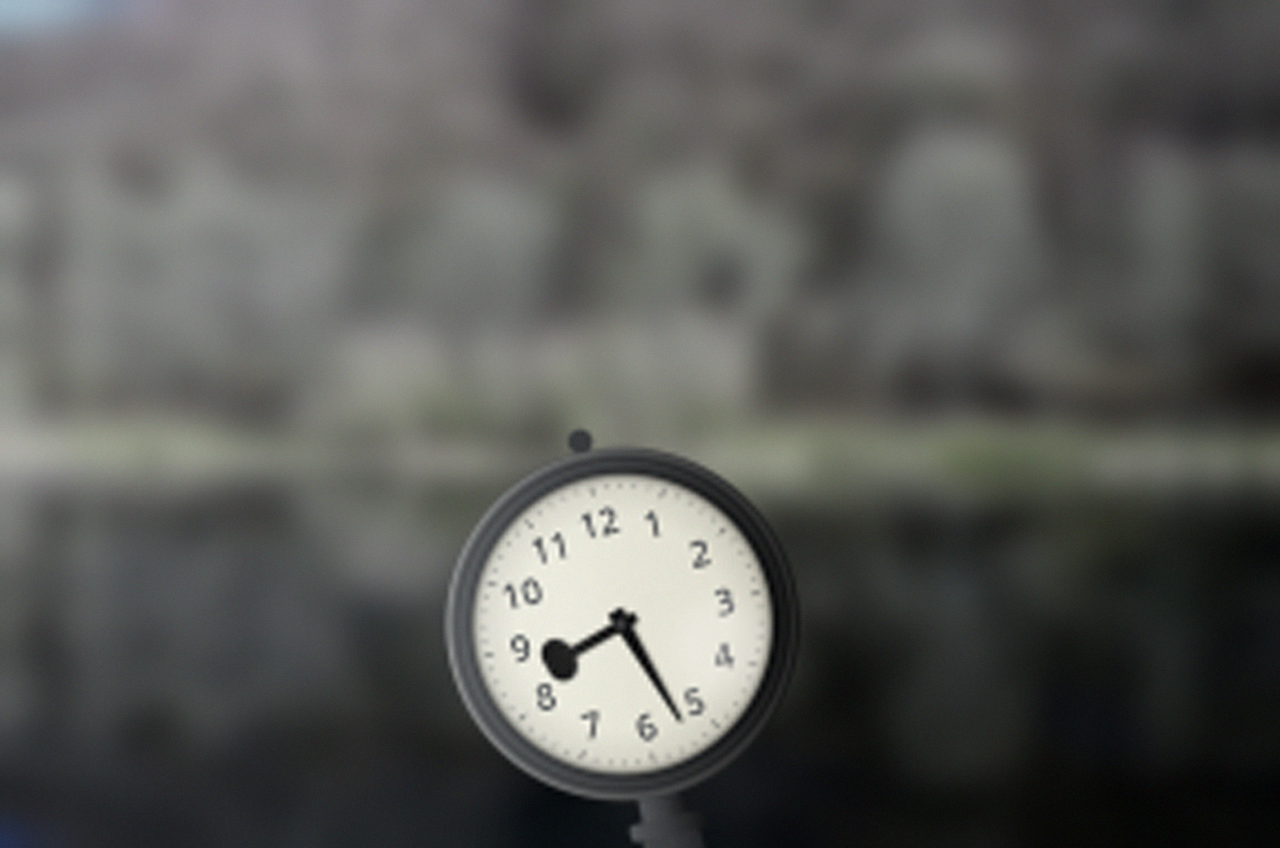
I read 8h27
